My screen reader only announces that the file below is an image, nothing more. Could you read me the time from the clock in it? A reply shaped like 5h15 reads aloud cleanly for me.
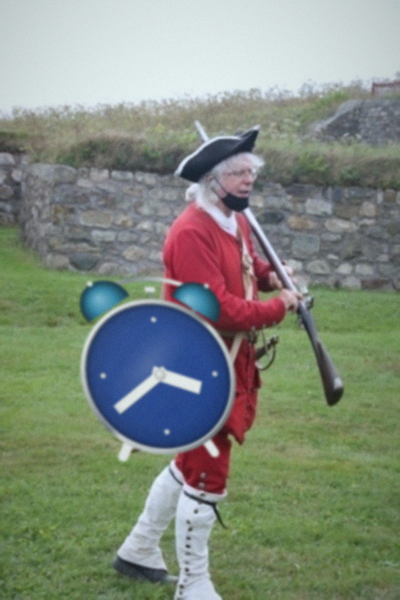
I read 3h39
